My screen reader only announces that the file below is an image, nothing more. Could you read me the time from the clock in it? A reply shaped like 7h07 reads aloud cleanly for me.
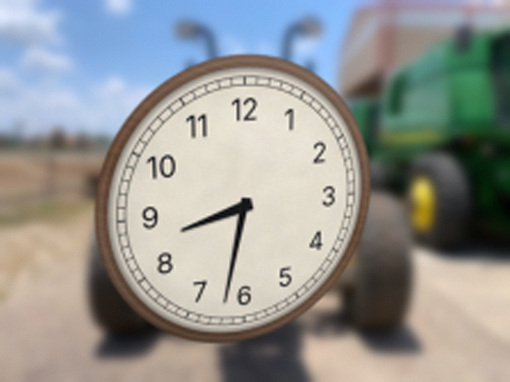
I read 8h32
